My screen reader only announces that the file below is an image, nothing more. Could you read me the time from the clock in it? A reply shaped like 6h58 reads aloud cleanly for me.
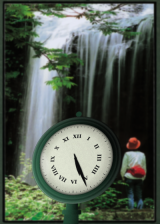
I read 5h26
